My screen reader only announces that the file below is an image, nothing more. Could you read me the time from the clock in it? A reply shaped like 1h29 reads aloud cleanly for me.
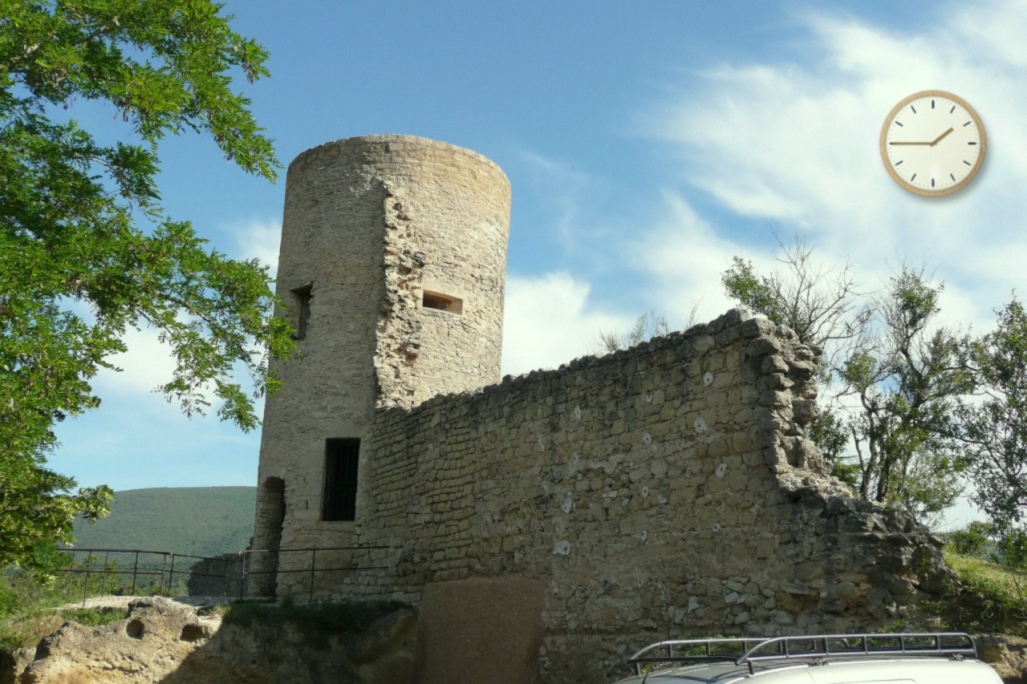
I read 1h45
